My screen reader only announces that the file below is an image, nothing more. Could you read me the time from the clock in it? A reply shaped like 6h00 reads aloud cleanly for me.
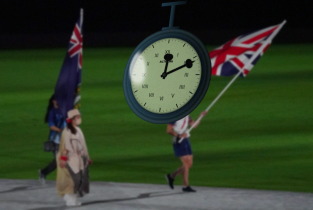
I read 12h11
